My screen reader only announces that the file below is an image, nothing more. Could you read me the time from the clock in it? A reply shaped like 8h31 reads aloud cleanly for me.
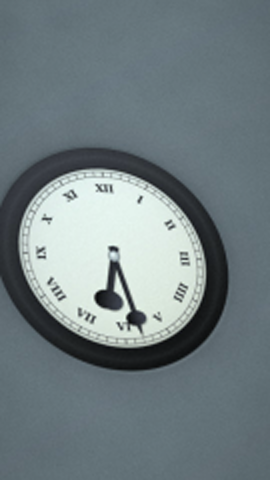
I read 6h28
